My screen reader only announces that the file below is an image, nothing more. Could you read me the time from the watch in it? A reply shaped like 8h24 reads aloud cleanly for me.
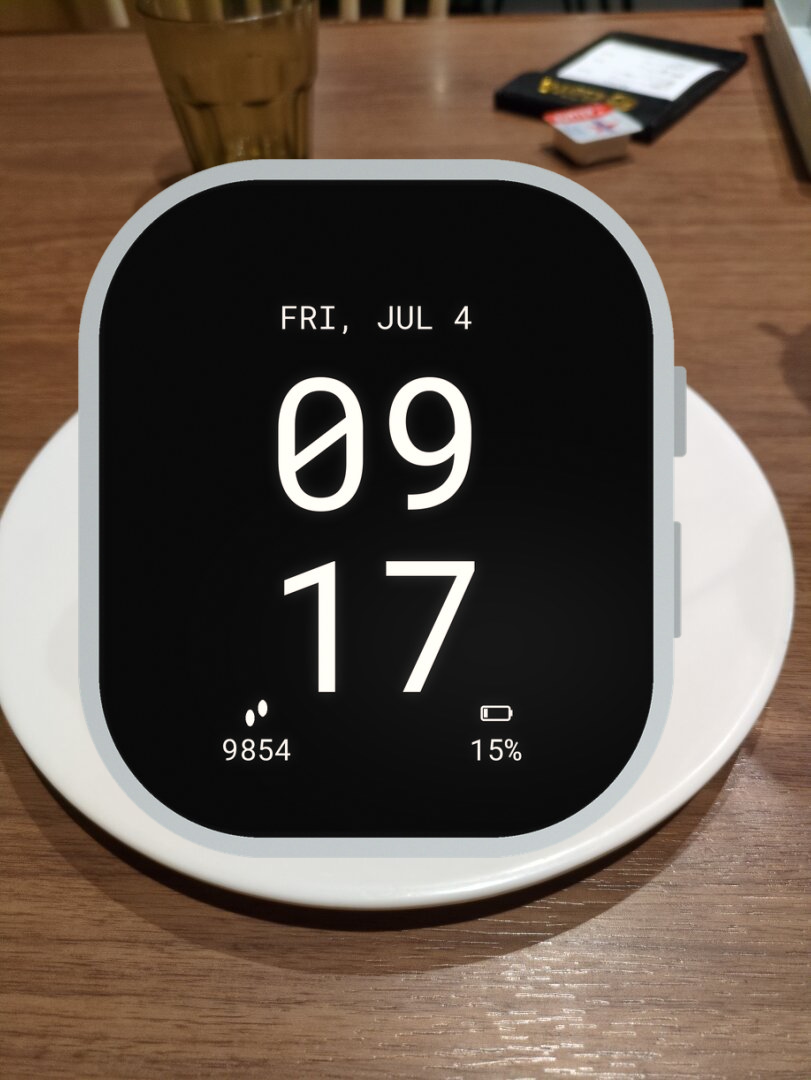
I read 9h17
